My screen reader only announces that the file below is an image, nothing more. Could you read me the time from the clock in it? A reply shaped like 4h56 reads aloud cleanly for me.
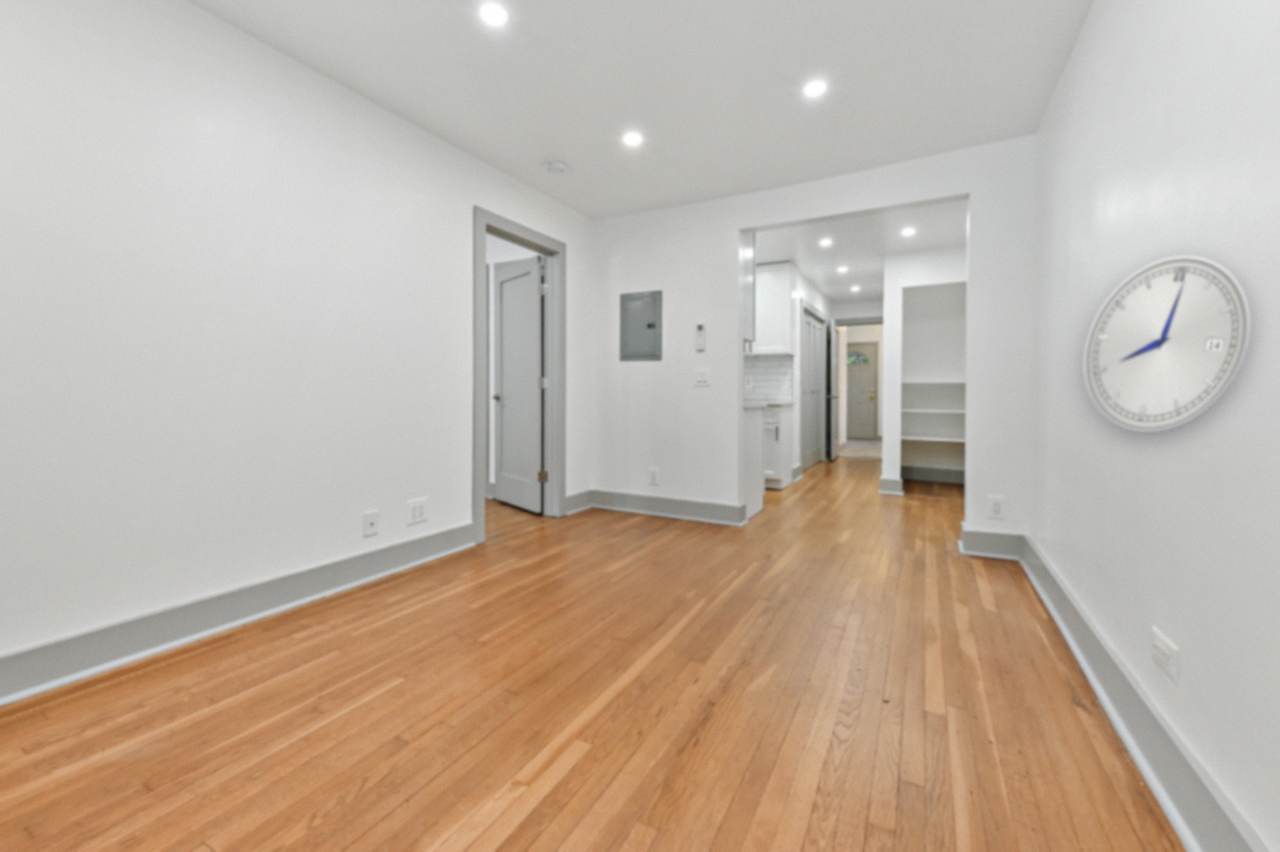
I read 8h01
